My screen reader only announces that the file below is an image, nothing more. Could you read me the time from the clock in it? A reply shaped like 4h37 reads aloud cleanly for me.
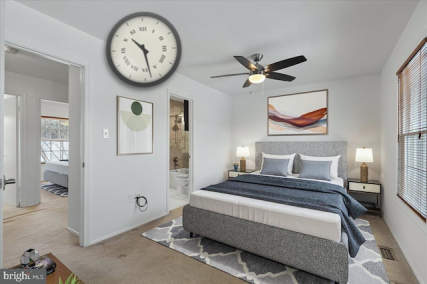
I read 10h28
